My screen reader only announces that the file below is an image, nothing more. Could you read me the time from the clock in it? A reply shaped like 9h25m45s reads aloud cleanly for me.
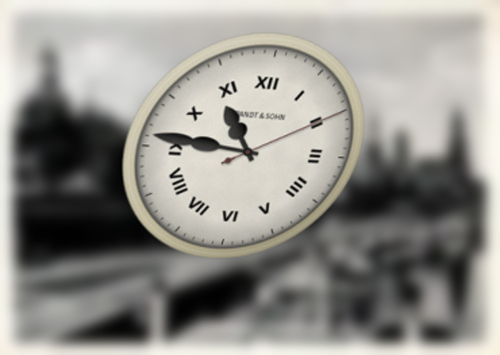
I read 10h46m10s
